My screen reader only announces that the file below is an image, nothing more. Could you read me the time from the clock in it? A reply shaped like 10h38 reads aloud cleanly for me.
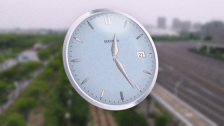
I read 12h26
